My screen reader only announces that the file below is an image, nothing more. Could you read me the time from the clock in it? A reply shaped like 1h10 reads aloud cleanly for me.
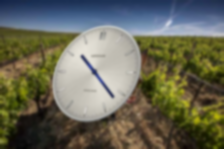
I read 10h22
